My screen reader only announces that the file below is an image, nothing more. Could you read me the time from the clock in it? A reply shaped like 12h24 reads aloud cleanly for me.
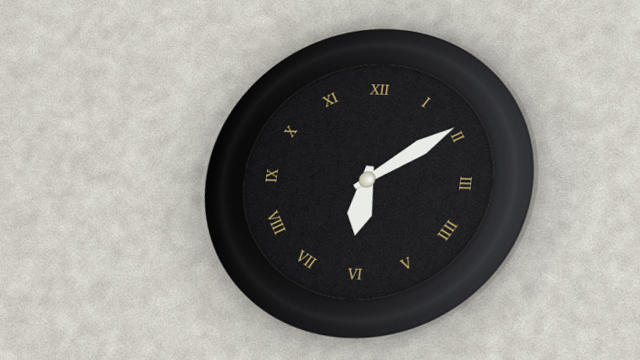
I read 6h09
